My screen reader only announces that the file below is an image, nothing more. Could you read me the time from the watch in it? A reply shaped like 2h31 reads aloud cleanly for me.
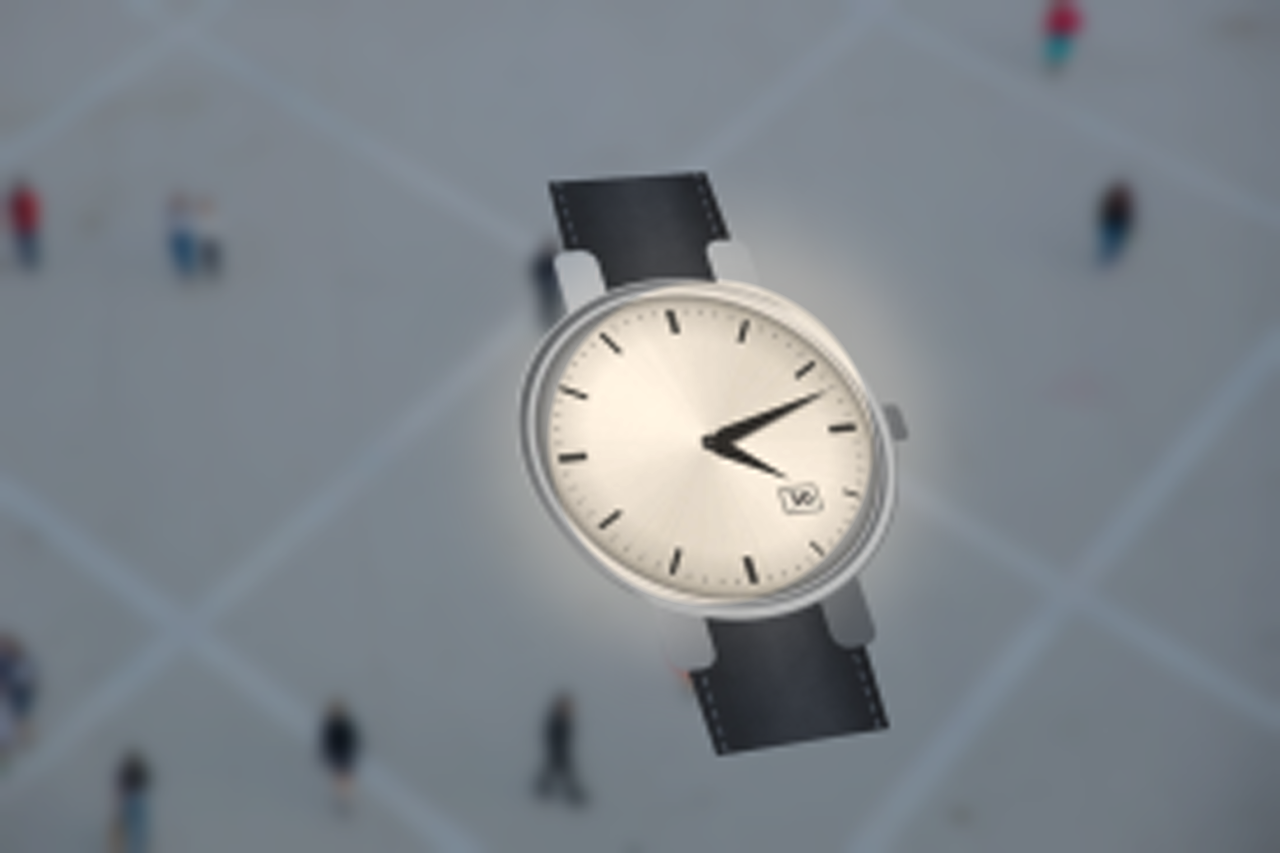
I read 4h12
